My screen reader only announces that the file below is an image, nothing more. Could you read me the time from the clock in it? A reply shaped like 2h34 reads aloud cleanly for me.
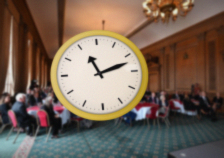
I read 11h12
